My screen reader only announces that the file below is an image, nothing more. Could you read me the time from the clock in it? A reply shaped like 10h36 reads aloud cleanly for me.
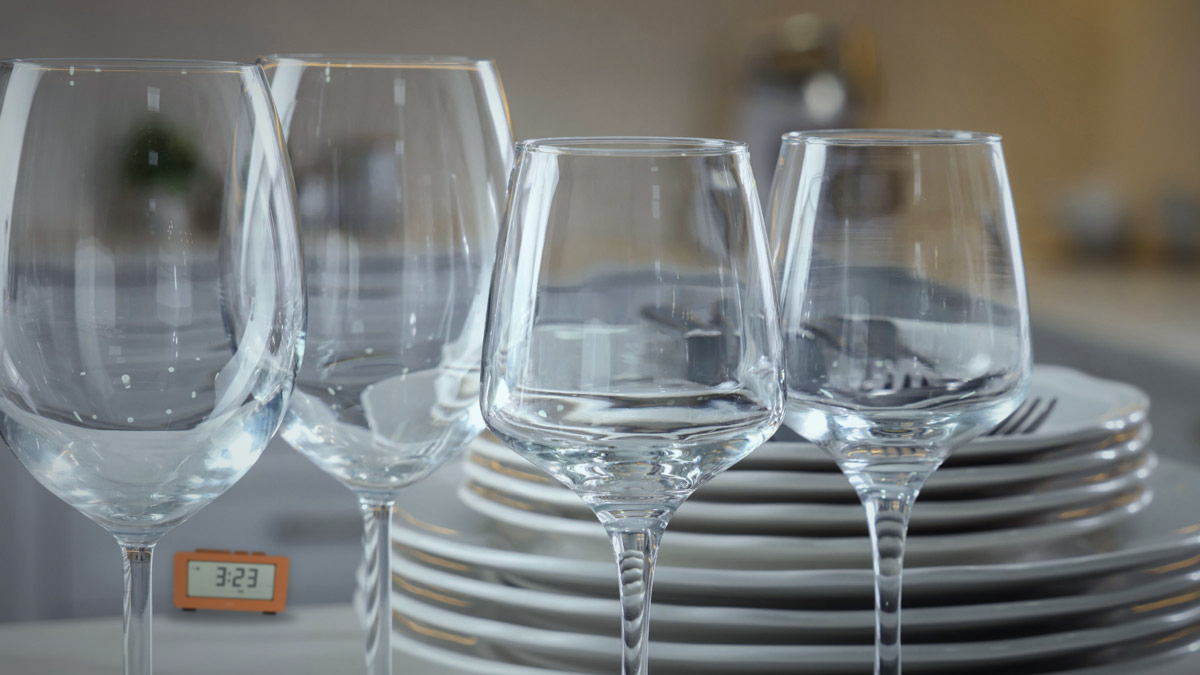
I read 3h23
